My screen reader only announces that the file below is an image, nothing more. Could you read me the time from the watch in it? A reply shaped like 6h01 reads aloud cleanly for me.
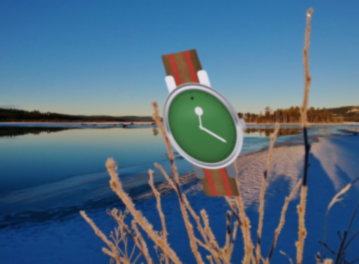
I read 12h21
